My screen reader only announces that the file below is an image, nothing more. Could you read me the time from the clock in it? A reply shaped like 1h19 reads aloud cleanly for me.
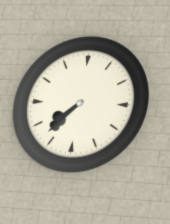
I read 7h37
